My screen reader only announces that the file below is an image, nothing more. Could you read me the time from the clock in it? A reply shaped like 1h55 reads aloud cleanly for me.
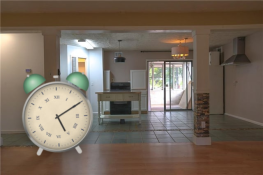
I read 5h10
